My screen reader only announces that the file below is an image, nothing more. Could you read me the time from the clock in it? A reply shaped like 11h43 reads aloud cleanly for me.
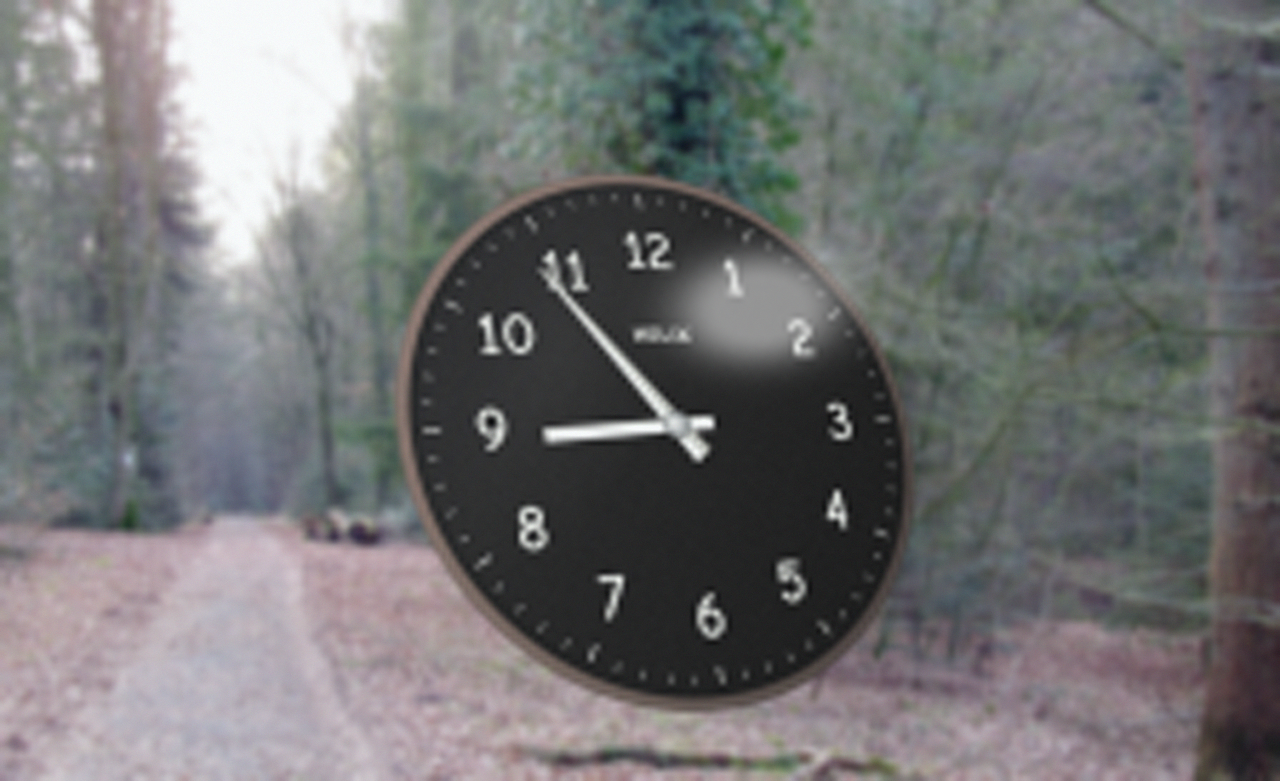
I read 8h54
